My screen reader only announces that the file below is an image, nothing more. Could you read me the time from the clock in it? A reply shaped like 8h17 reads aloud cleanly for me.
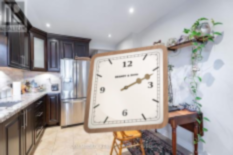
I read 2h11
